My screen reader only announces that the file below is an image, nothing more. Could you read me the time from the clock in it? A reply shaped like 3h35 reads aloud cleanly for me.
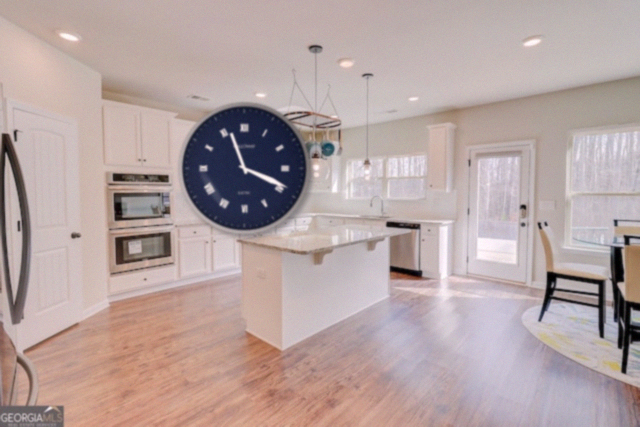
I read 11h19
